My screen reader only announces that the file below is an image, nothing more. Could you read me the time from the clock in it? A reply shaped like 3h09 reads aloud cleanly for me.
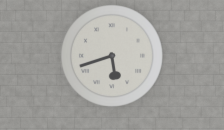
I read 5h42
